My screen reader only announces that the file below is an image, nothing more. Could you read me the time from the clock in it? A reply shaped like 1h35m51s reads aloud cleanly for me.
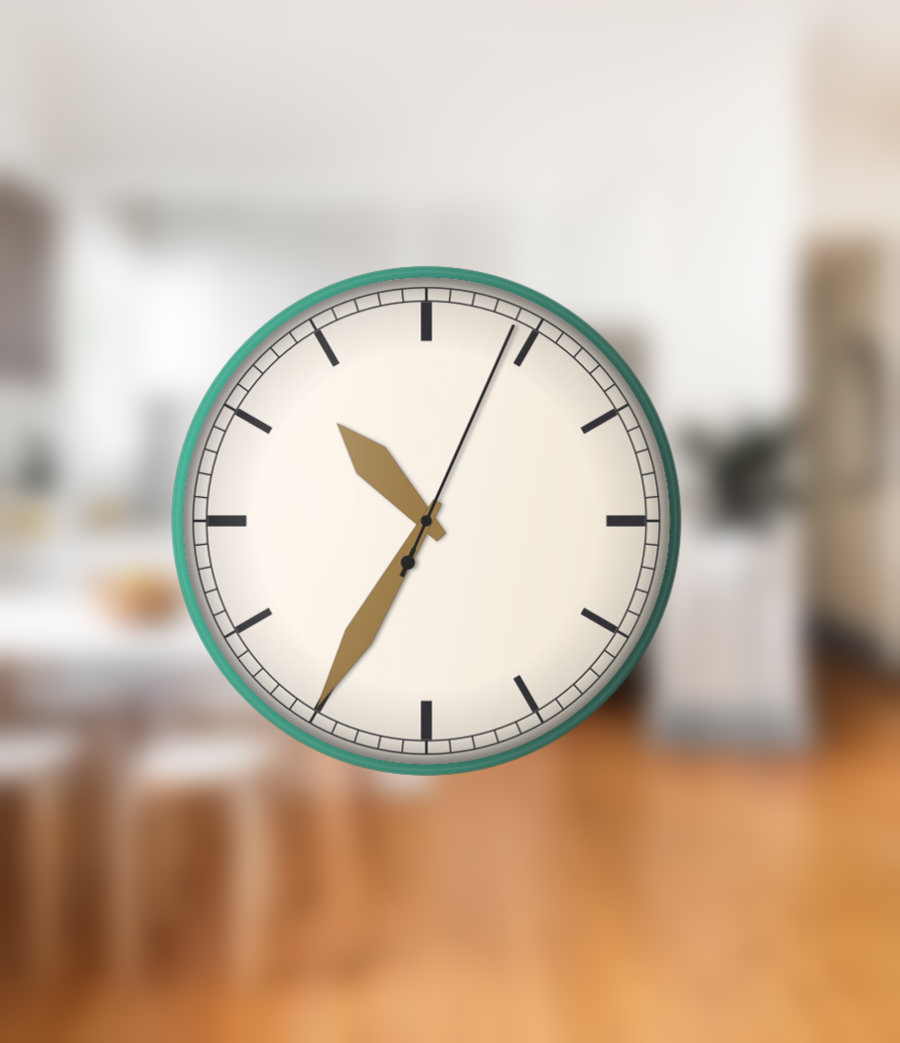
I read 10h35m04s
